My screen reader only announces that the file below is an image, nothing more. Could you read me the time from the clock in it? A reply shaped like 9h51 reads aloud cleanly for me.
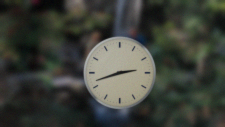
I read 2h42
